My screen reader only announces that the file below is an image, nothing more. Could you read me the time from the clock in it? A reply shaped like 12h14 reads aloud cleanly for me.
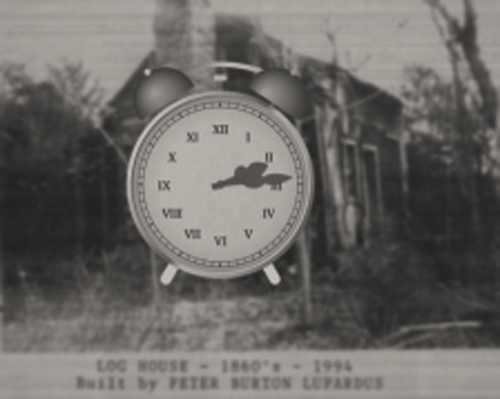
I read 2h14
